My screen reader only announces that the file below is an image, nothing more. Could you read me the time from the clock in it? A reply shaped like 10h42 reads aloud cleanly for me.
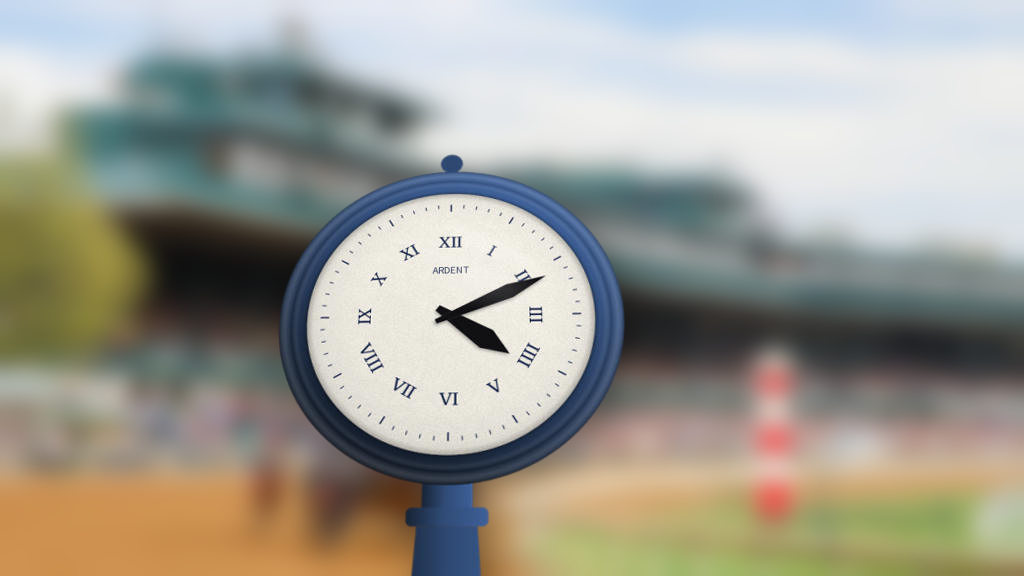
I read 4h11
